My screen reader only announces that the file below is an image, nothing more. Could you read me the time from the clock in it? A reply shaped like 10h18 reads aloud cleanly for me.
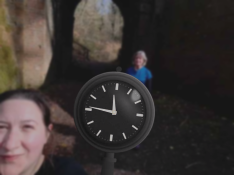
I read 11h46
